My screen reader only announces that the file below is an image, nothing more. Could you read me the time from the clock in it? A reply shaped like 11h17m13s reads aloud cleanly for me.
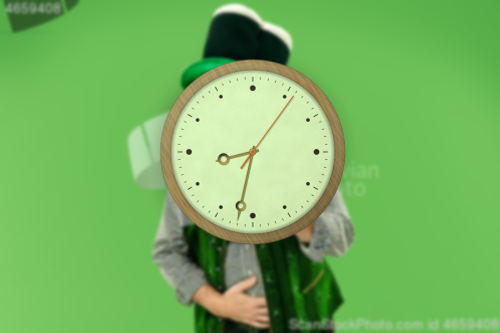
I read 8h32m06s
